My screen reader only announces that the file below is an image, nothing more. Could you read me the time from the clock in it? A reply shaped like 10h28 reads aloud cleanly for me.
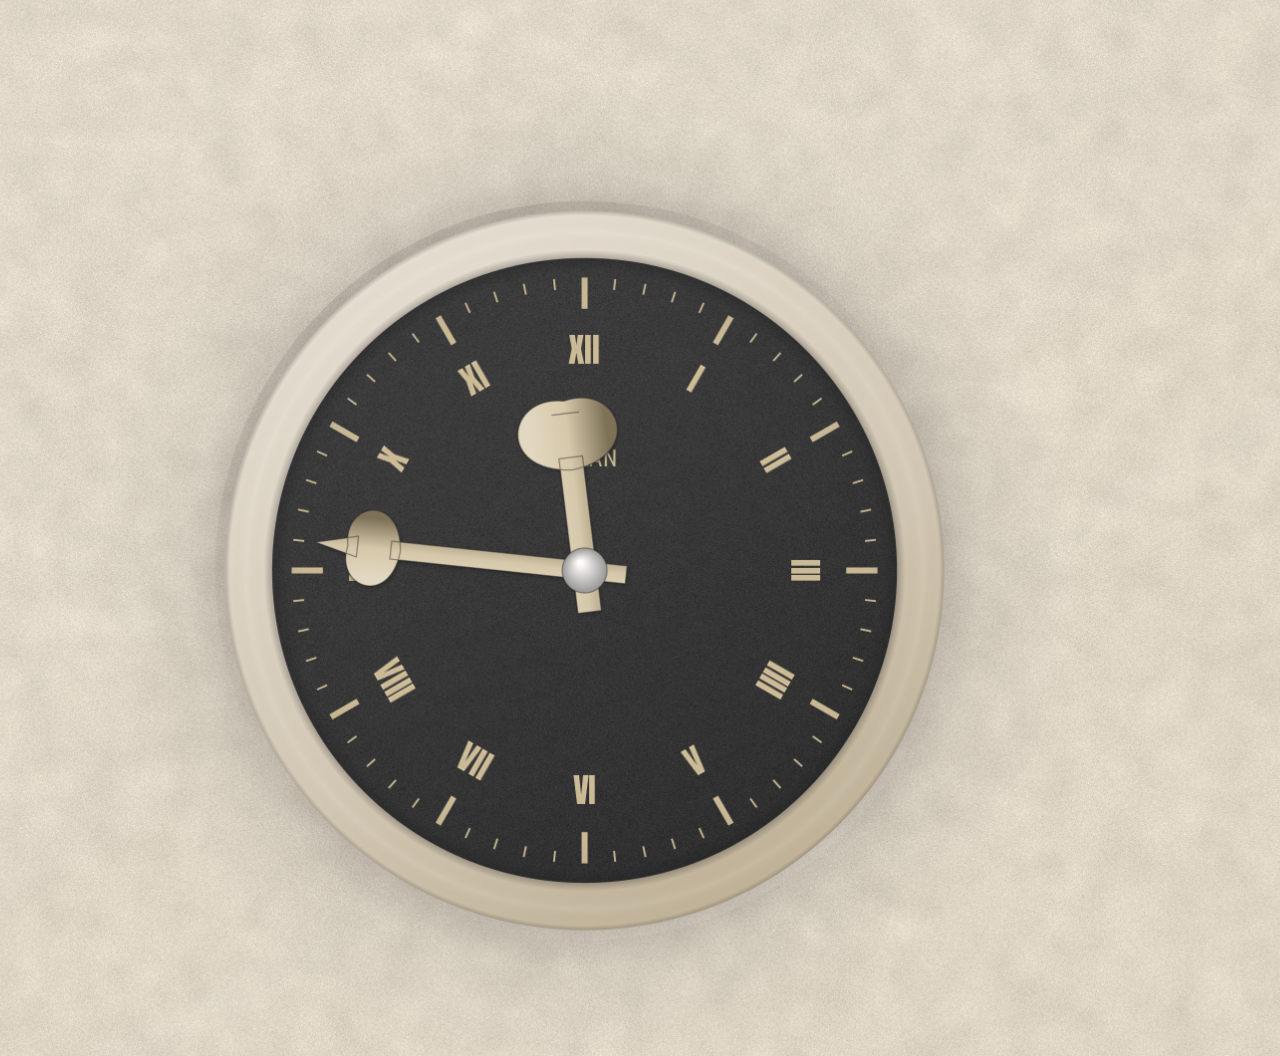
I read 11h46
